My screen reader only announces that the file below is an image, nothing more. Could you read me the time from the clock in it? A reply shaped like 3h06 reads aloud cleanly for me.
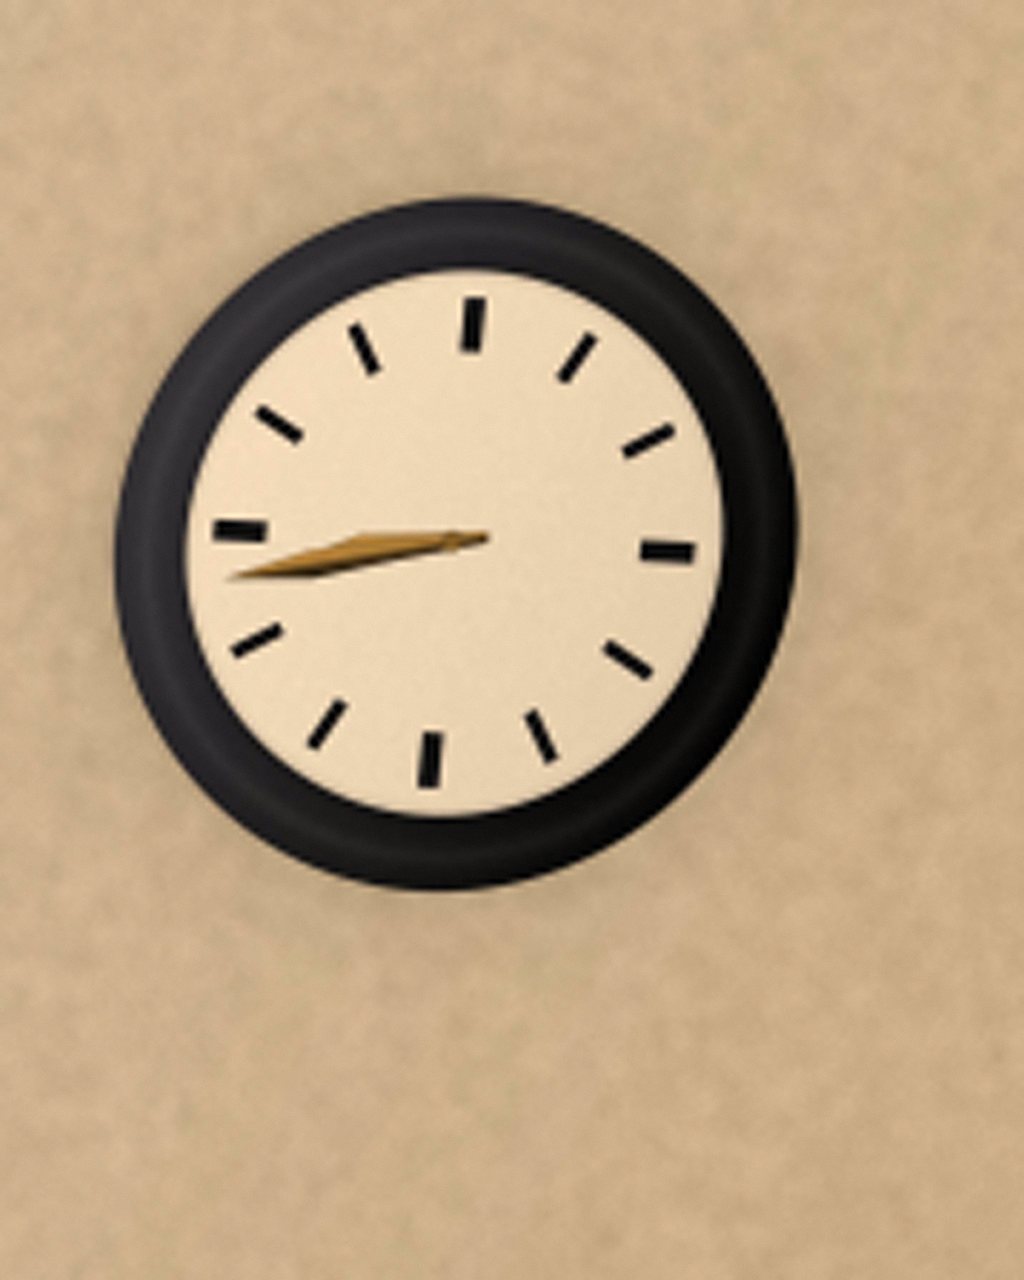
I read 8h43
